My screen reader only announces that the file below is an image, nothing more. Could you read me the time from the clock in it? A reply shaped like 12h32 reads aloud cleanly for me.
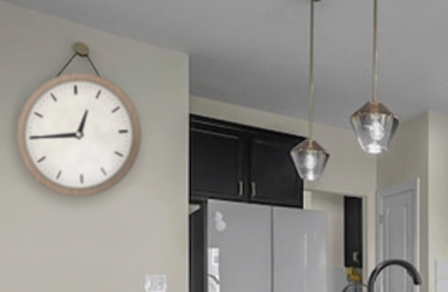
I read 12h45
